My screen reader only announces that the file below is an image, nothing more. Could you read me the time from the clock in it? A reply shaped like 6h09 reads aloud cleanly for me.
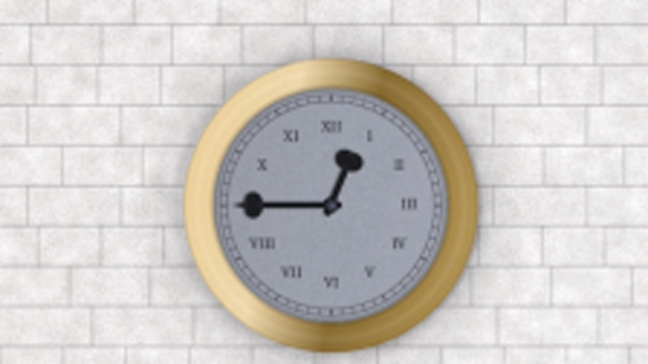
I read 12h45
